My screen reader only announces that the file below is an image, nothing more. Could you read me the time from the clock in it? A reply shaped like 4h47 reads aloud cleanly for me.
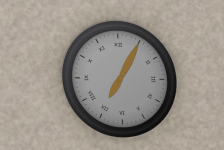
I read 7h05
